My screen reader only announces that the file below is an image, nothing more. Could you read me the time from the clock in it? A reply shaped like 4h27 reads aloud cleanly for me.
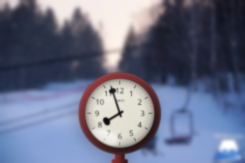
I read 7h57
